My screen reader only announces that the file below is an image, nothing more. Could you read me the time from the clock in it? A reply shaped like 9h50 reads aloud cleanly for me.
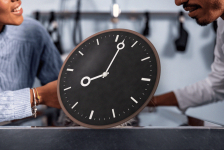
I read 8h02
